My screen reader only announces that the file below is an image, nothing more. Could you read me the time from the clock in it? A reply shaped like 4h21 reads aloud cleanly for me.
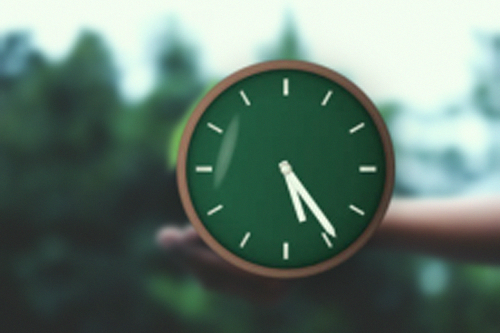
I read 5h24
